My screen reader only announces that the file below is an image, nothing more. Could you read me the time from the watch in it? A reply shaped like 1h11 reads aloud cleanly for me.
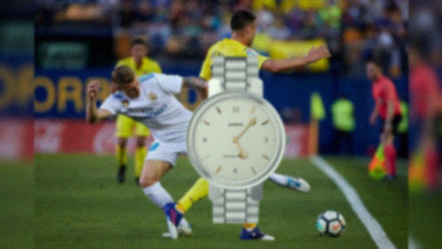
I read 5h07
